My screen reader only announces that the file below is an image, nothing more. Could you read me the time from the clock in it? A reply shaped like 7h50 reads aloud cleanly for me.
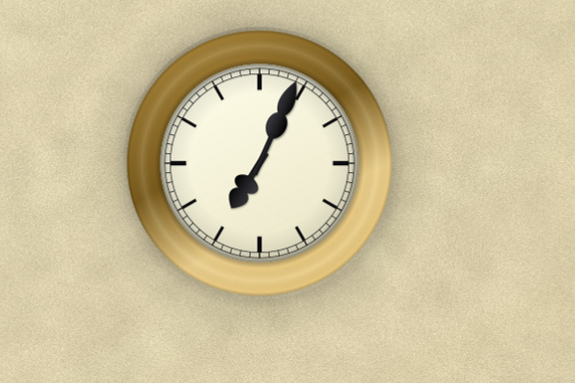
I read 7h04
